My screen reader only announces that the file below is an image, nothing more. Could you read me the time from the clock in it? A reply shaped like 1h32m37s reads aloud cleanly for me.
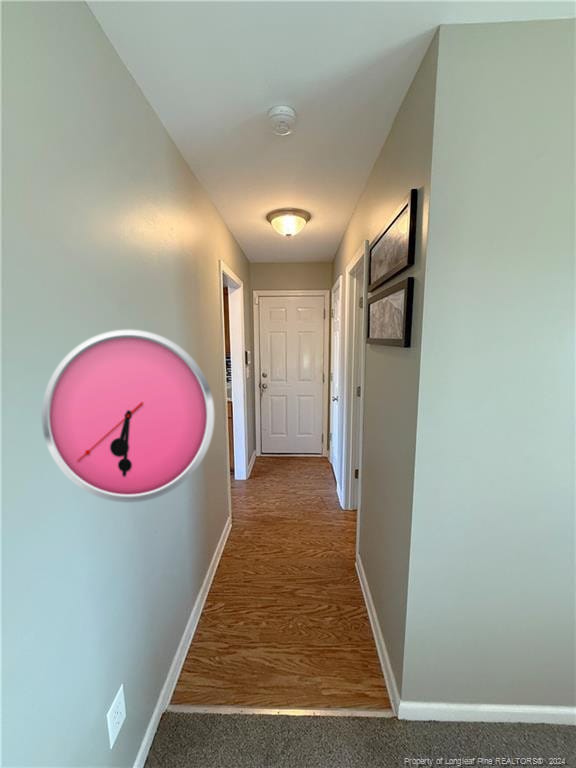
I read 6h30m38s
